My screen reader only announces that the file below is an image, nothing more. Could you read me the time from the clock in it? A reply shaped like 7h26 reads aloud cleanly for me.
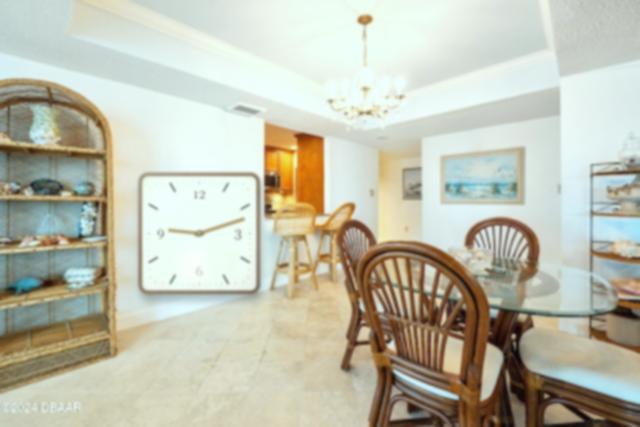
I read 9h12
